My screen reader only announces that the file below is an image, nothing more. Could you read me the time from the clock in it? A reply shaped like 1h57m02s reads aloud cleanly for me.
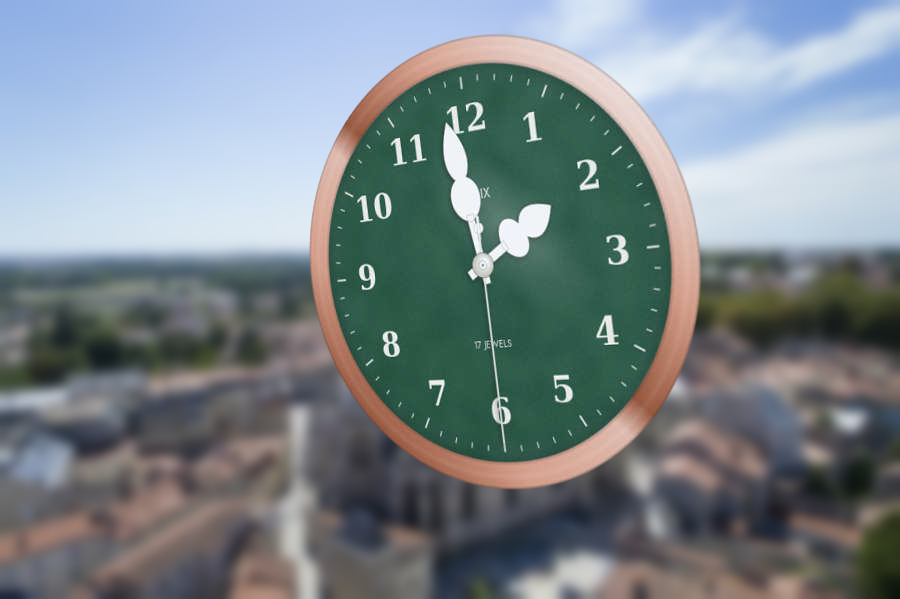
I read 1h58m30s
